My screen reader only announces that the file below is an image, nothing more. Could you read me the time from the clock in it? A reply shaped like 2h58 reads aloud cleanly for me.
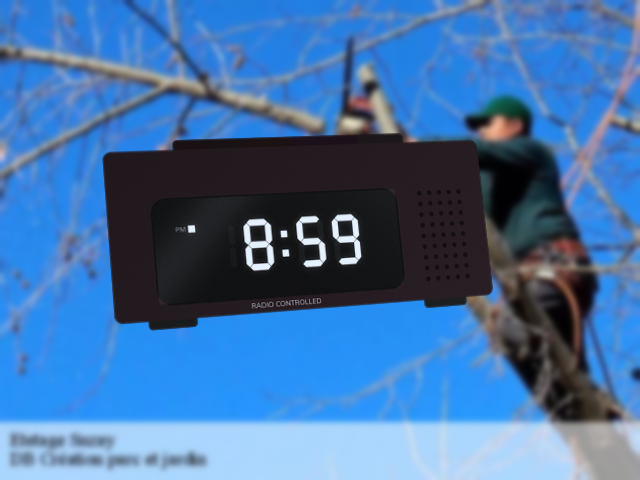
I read 8h59
